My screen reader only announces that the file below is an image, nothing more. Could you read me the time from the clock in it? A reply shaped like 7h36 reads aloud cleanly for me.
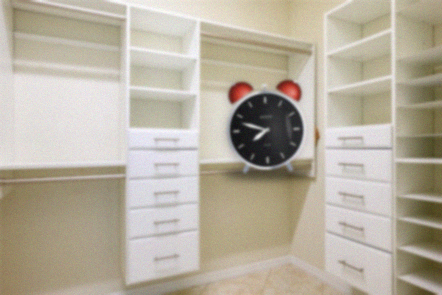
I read 7h48
